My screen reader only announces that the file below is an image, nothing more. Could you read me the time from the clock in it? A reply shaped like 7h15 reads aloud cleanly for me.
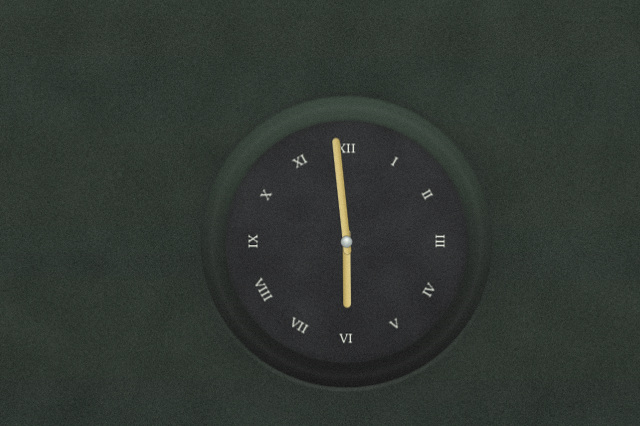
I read 5h59
